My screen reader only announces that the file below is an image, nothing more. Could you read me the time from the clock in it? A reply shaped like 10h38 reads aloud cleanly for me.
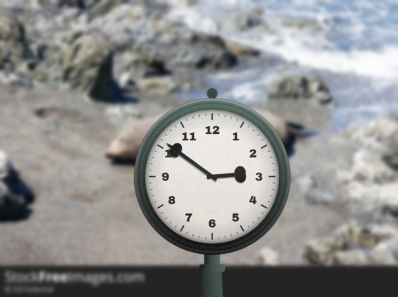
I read 2h51
